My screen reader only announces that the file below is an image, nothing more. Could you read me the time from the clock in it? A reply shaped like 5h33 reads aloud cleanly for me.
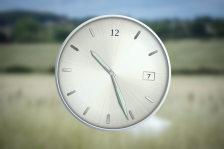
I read 10h26
